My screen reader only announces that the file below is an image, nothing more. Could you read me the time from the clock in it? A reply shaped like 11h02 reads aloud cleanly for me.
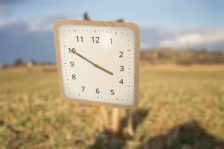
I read 3h50
